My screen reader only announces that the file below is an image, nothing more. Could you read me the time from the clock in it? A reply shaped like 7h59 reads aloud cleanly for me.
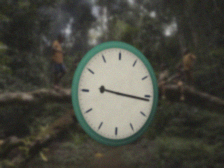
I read 9h16
